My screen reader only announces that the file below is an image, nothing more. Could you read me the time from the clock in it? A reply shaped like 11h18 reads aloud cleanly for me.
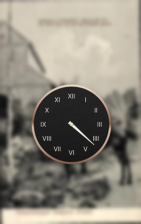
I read 4h22
